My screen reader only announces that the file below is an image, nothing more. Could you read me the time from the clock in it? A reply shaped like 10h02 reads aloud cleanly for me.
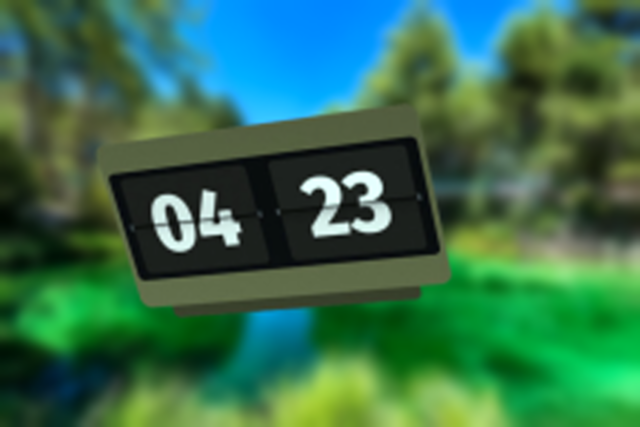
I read 4h23
